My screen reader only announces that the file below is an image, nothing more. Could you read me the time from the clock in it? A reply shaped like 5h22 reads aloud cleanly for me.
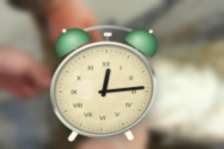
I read 12h14
